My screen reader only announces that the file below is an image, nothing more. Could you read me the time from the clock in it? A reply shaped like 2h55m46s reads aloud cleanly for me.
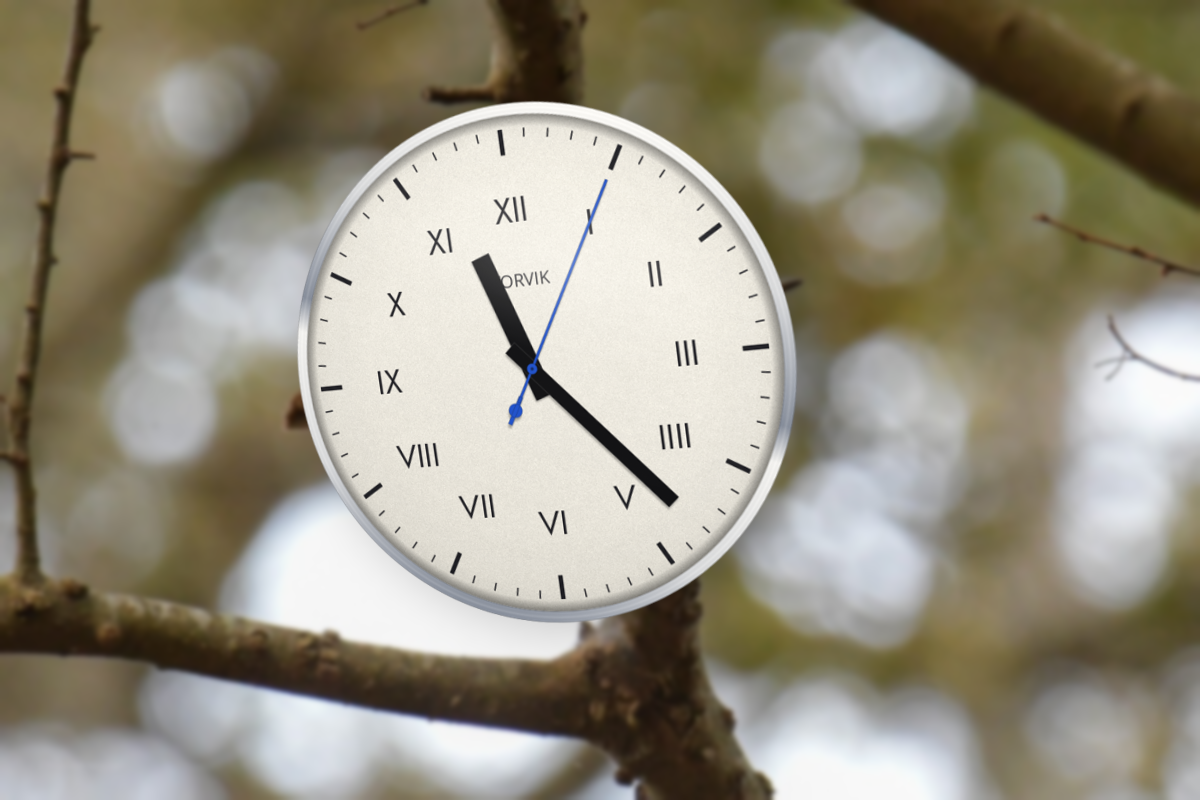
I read 11h23m05s
